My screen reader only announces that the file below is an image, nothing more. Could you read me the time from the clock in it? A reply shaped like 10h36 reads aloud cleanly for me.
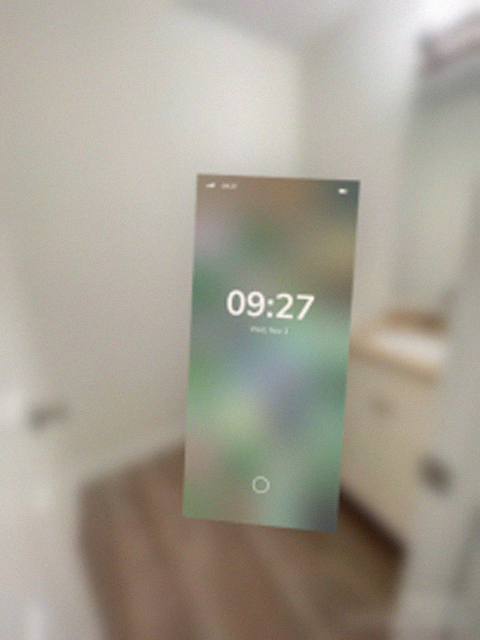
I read 9h27
